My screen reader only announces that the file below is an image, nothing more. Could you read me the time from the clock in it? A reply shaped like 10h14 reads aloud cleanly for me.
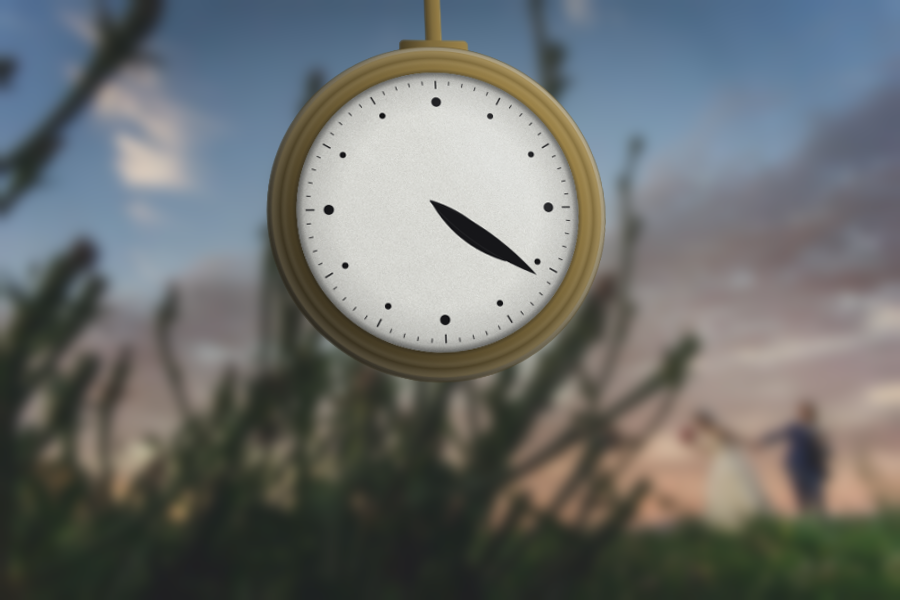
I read 4h21
